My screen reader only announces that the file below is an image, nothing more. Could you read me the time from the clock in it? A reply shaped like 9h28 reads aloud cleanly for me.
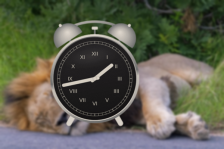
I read 1h43
